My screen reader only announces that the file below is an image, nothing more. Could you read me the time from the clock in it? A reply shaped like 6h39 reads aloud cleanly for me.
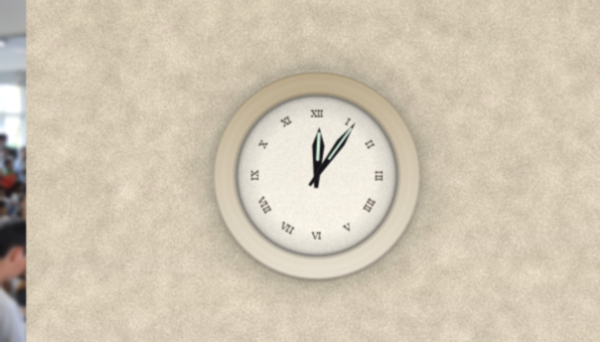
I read 12h06
